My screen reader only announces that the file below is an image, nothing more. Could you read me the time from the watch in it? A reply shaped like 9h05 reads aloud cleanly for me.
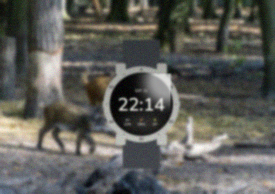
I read 22h14
